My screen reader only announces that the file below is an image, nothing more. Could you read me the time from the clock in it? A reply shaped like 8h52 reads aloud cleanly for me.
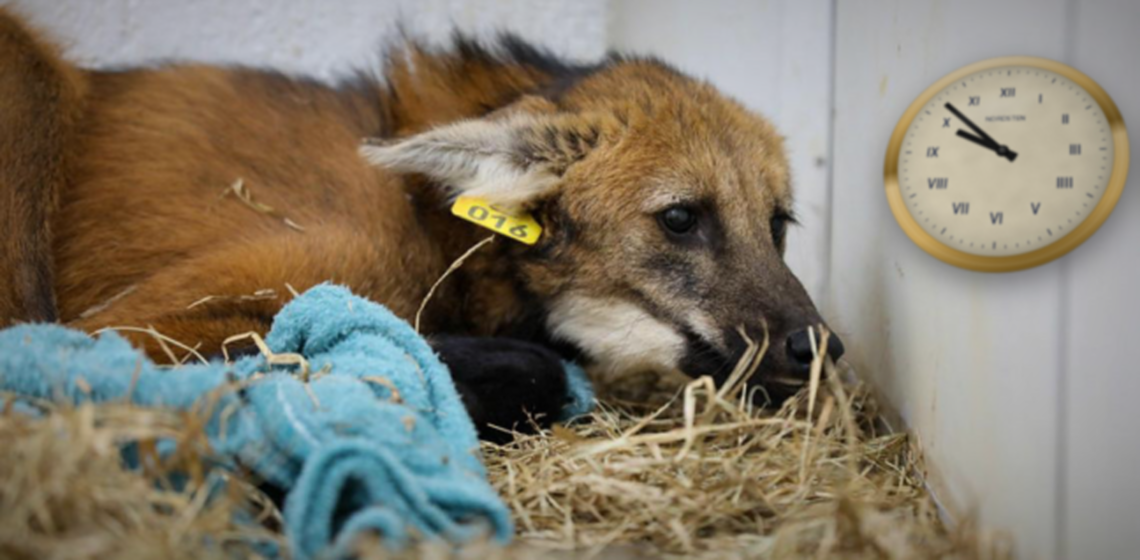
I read 9h52
